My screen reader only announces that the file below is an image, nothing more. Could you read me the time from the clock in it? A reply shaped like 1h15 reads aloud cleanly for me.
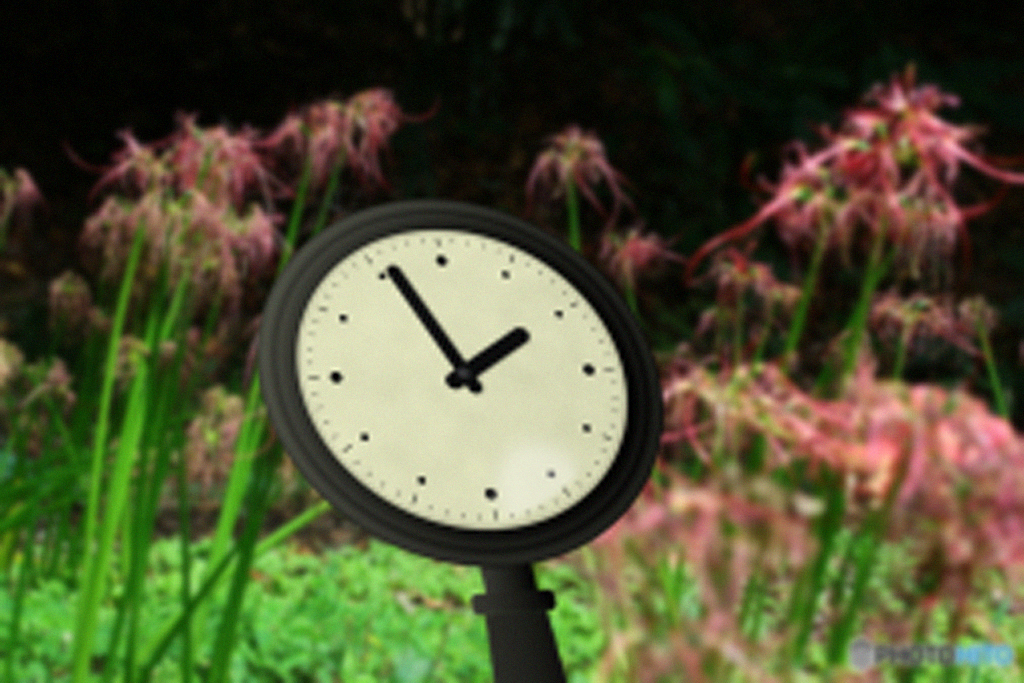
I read 1h56
